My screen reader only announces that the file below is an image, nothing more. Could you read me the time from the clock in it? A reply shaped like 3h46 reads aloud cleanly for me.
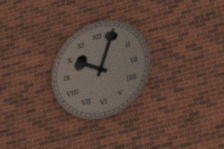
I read 10h04
